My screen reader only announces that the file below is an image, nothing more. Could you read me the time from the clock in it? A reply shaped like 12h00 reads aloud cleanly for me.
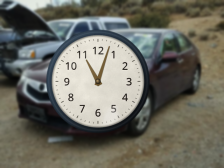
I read 11h03
